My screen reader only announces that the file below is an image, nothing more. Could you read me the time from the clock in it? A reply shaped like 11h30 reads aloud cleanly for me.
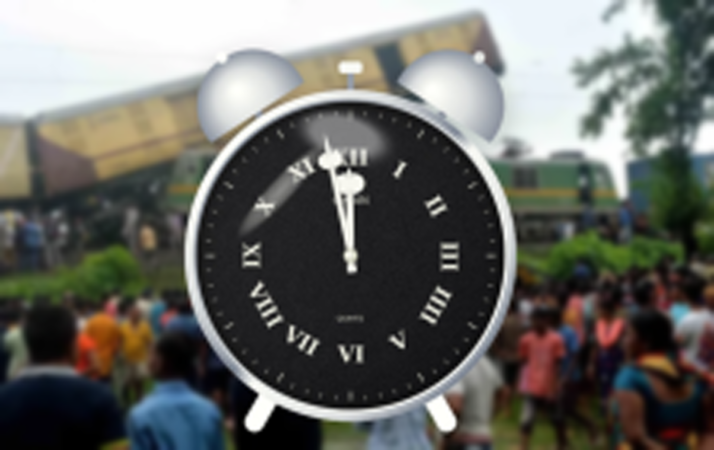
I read 11h58
